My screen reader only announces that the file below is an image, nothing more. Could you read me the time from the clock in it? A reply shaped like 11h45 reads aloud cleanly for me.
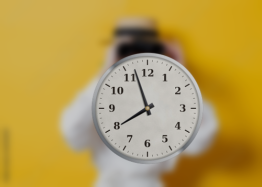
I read 7h57
